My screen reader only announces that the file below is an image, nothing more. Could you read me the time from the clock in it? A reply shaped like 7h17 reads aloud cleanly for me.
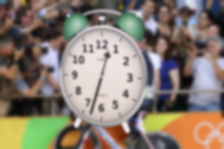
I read 12h33
